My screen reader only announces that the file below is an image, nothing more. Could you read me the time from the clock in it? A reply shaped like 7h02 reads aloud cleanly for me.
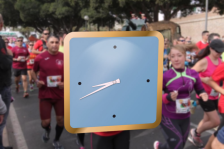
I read 8h41
